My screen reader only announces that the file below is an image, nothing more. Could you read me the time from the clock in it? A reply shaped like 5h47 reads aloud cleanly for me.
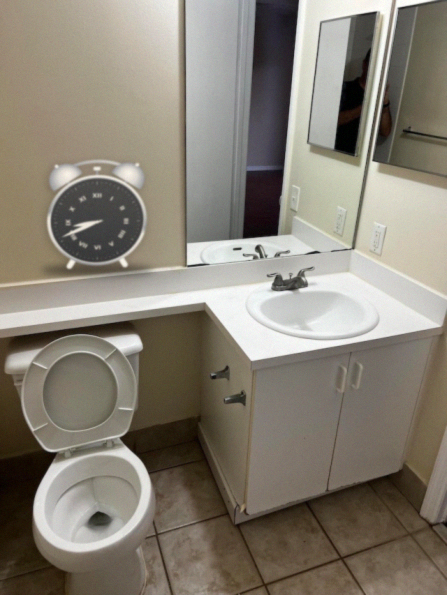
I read 8h41
